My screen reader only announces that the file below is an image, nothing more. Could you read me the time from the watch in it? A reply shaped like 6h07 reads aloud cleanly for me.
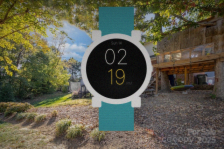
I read 2h19
